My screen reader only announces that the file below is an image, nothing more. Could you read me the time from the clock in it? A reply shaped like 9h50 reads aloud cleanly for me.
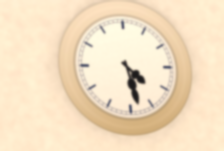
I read 4h28
